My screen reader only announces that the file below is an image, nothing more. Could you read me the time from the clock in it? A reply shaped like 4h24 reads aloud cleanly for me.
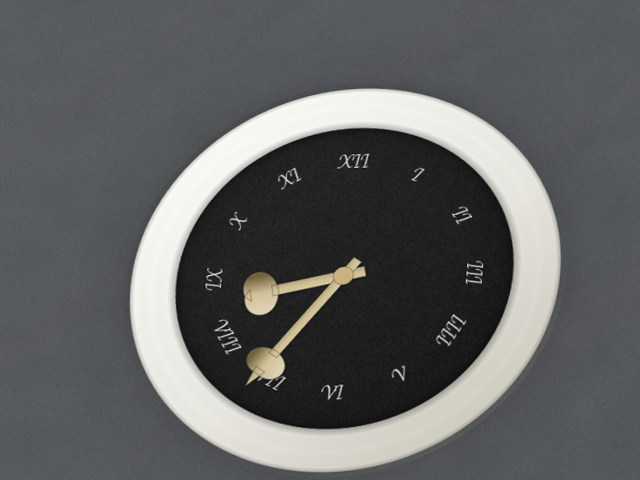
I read 8h36
